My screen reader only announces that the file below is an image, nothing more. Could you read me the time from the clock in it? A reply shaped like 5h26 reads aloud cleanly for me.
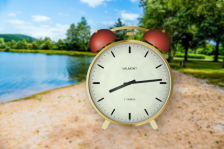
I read 8h14
